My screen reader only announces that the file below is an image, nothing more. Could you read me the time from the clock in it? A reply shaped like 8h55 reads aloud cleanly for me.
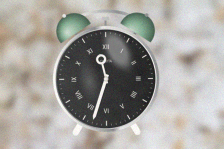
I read 11h33
